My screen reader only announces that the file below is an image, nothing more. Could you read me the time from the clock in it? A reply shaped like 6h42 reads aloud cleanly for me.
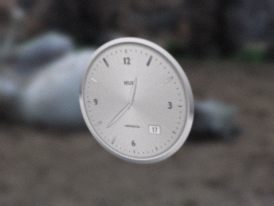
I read 12h38
